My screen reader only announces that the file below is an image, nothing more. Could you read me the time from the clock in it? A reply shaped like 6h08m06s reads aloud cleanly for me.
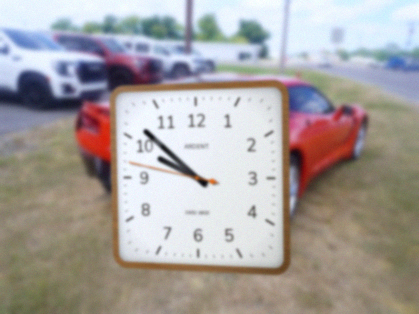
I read 9h51m47s
